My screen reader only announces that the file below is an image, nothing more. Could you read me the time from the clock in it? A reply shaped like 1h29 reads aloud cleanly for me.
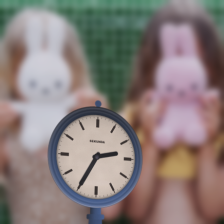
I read 2h35
